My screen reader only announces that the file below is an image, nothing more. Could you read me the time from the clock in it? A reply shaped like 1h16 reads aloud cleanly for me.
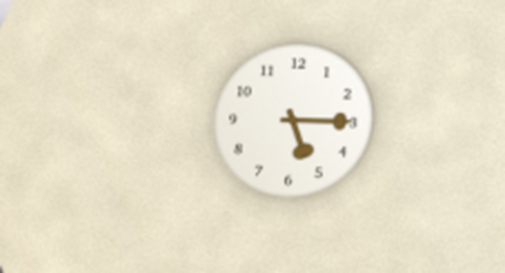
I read 5h15
